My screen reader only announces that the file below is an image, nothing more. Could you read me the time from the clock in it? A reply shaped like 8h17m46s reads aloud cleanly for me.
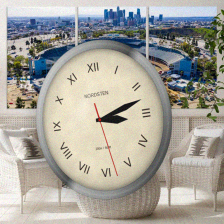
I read 3h12m28s
